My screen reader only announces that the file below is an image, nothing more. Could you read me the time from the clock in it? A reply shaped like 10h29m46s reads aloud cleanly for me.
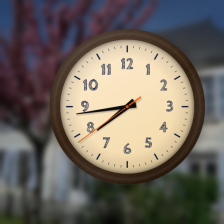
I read 7h43m39s
